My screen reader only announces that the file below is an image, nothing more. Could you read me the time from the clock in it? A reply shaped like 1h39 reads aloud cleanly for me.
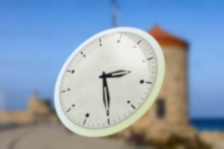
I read 2h25
